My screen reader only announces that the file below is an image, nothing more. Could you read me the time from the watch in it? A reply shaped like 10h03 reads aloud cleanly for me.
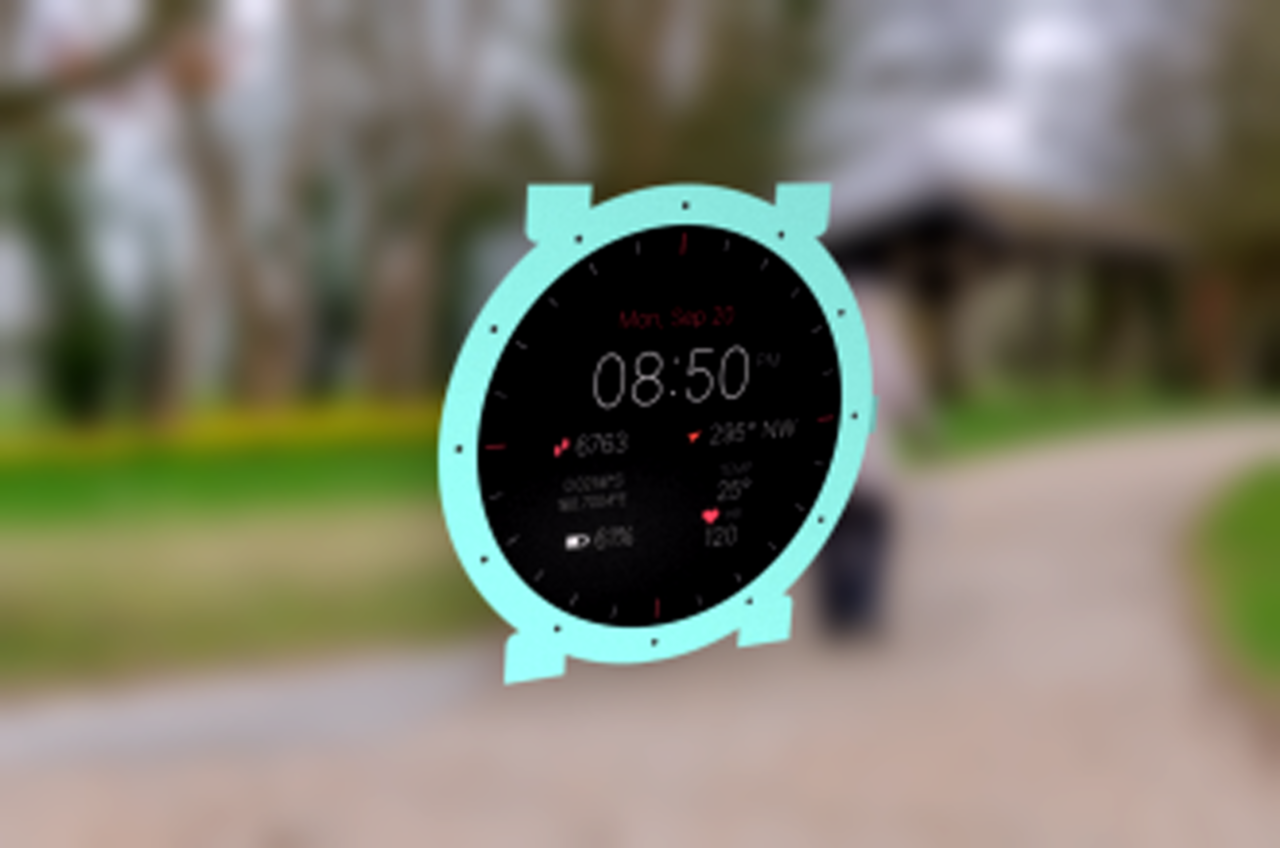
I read 8h50
